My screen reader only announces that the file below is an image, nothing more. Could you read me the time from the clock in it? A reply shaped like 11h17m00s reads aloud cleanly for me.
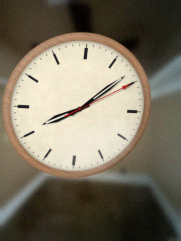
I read 8h08m10s
